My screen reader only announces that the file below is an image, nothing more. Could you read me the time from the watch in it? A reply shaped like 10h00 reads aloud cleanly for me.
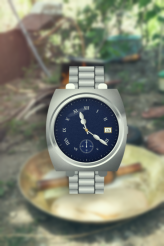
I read 11h21
